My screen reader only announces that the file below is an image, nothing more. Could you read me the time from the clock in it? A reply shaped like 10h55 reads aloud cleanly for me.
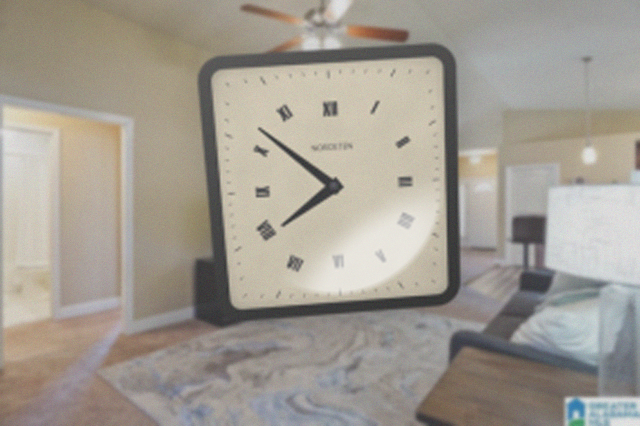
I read 7h52
